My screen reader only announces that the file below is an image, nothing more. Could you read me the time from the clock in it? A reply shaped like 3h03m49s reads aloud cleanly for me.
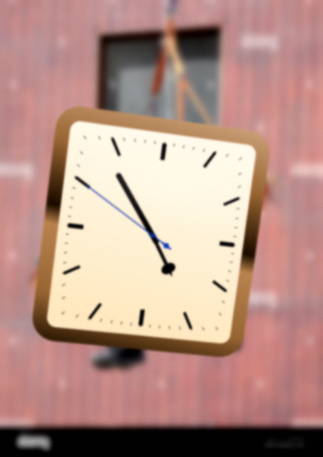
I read 4h53m50s
